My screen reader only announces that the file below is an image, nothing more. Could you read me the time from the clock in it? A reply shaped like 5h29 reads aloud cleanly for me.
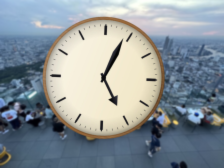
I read 5h04
